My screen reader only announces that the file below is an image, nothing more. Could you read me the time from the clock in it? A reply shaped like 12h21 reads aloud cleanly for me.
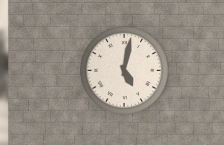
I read 5h02
